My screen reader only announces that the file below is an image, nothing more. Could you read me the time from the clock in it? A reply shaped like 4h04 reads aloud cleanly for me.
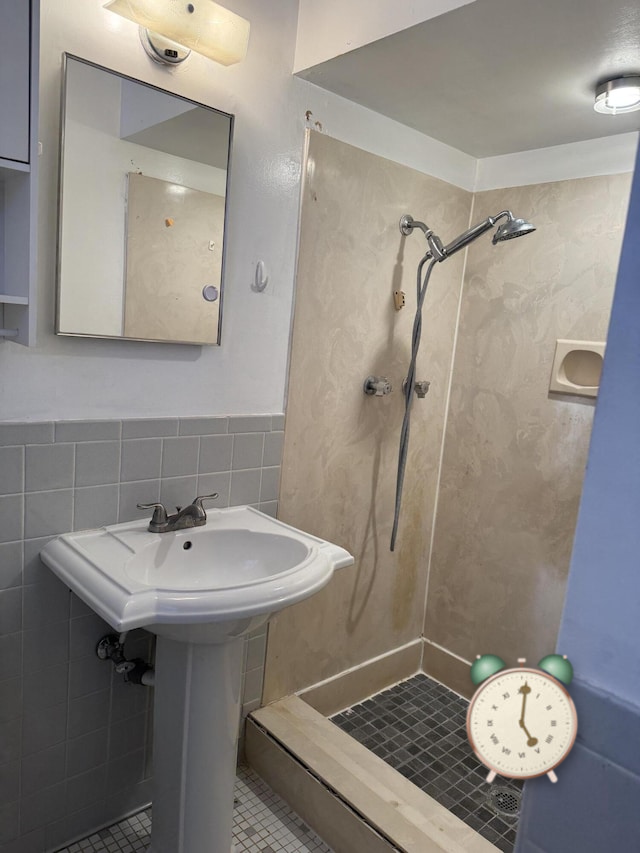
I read 5h01
